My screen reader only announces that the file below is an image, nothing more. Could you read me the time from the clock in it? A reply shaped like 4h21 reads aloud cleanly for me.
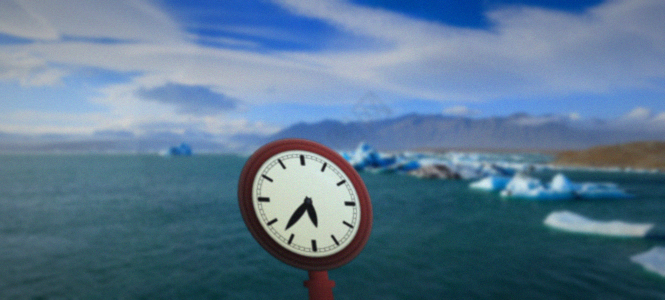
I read 5h37
